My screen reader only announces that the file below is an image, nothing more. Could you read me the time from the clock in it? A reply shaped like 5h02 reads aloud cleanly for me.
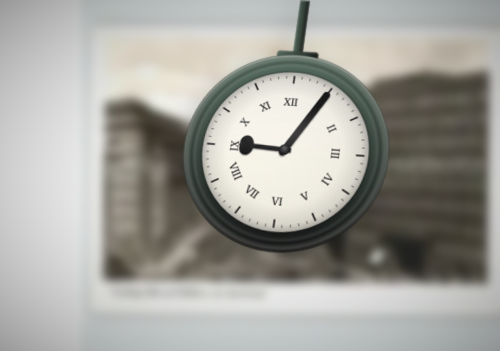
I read 9h05
